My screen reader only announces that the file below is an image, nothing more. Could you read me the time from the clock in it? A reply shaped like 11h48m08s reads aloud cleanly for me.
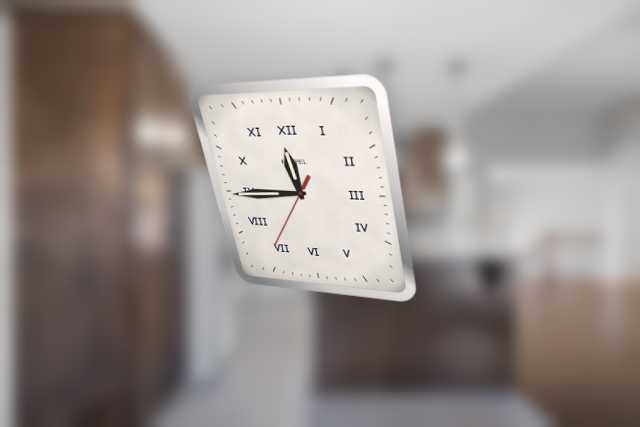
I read 11h44m36s
